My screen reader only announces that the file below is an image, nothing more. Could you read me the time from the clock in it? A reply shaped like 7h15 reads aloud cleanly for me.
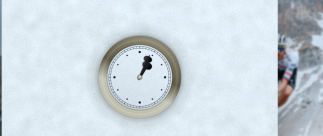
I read 1h04
